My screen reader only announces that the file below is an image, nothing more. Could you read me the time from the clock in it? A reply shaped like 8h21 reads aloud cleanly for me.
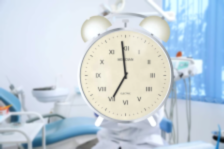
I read 6h59
